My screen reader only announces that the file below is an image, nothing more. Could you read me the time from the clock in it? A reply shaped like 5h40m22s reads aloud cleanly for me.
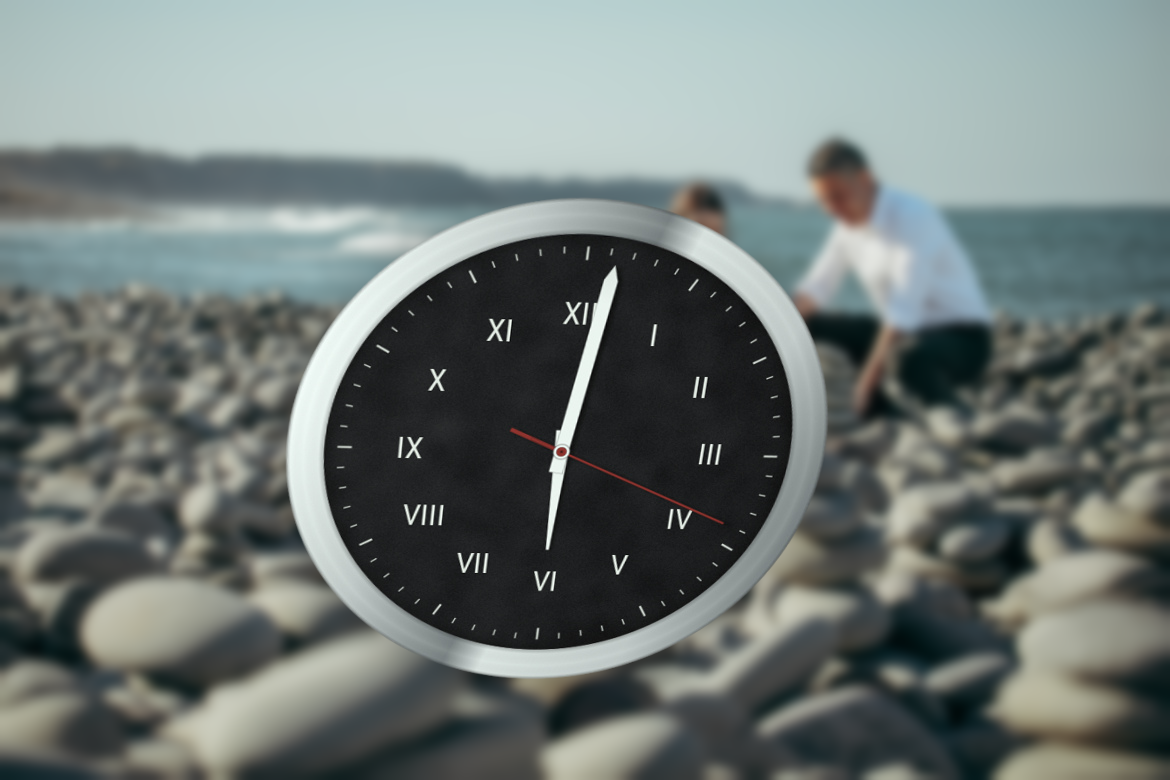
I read 6h01m19s
